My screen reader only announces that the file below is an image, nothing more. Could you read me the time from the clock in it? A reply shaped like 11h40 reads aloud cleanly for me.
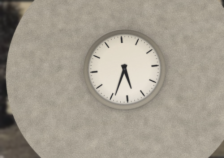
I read 5h34
